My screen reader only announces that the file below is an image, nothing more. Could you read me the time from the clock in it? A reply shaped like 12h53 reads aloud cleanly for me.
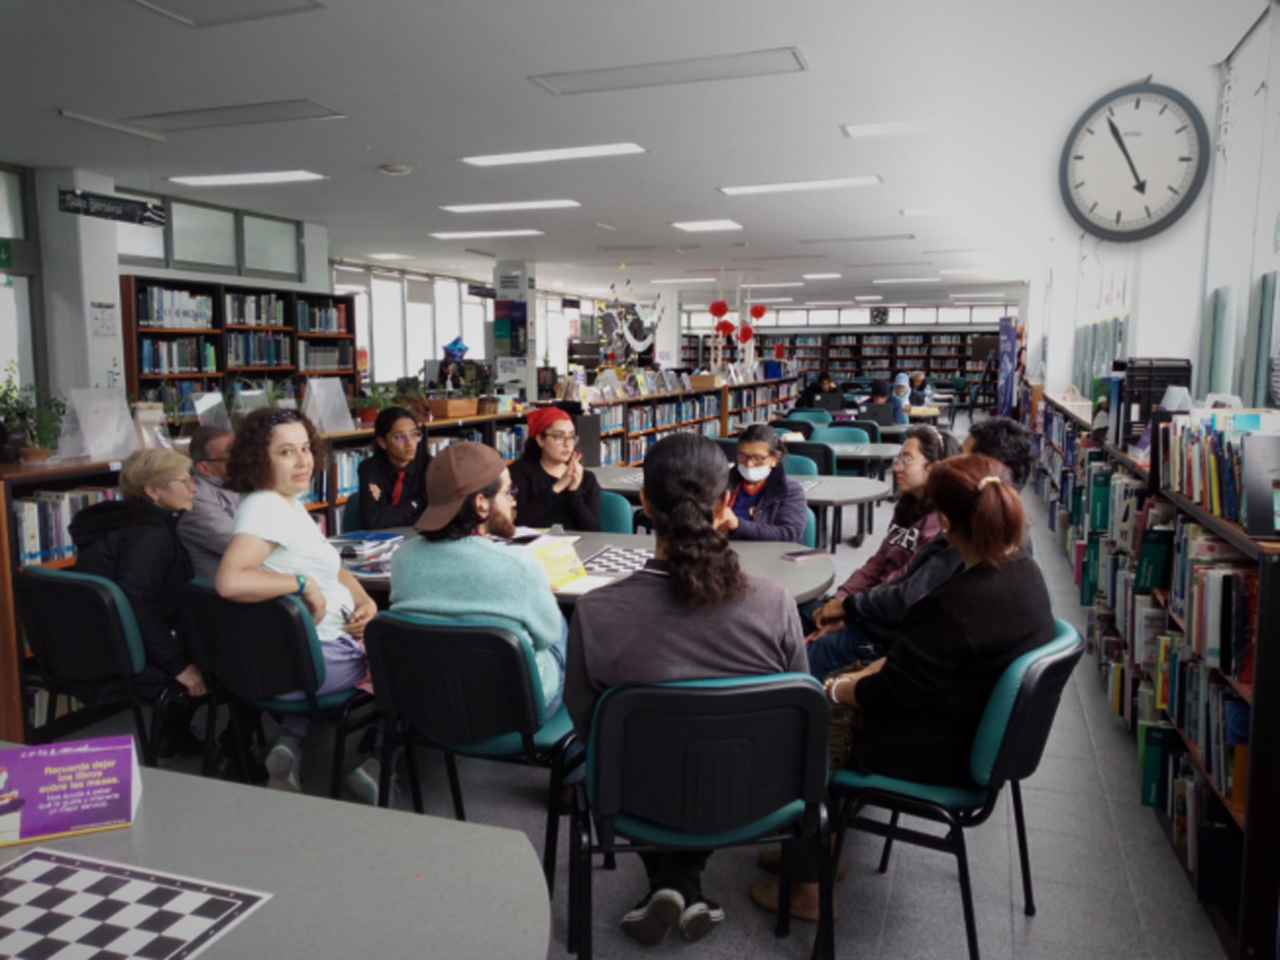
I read 4h54
